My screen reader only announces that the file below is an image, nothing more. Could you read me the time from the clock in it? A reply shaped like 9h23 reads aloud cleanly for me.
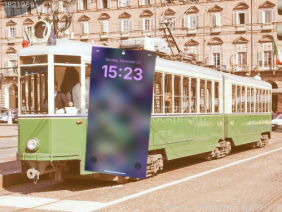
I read 15h23
